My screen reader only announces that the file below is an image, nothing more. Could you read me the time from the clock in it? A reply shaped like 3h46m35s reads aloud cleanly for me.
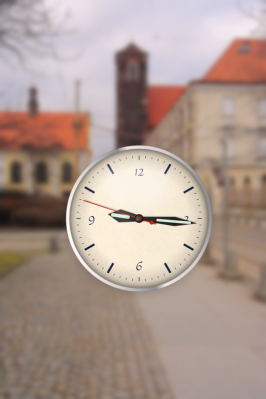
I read 9h15m48s
